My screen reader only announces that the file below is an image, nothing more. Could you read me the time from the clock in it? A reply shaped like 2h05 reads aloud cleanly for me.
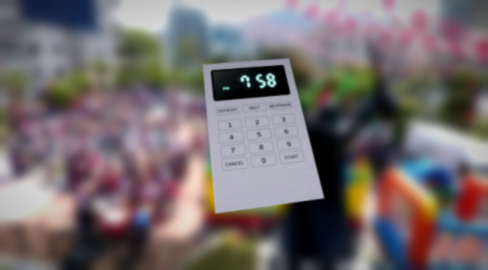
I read 7h58
